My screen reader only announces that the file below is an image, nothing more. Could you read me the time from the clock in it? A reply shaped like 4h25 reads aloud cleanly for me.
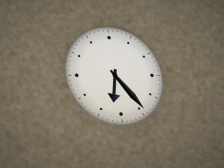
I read 6h24
